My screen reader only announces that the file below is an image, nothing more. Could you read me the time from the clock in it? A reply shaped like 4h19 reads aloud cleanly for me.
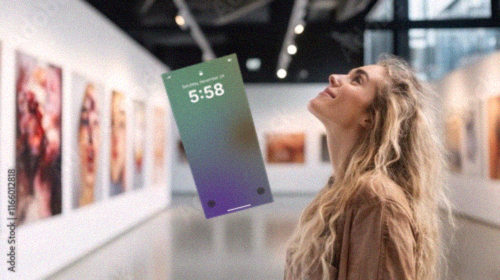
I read 5h58
